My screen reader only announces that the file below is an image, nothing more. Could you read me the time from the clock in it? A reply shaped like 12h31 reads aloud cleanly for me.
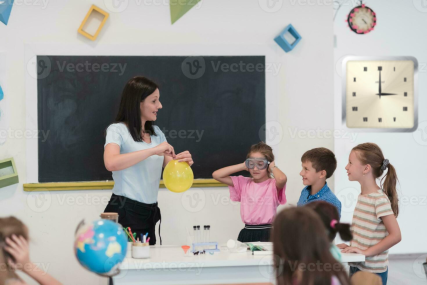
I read 3h00
